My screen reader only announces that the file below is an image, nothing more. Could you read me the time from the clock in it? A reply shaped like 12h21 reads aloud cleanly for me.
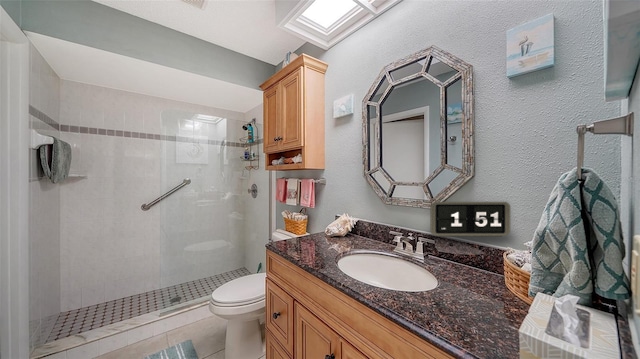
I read 1h51
